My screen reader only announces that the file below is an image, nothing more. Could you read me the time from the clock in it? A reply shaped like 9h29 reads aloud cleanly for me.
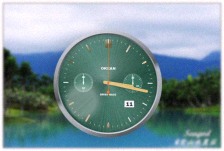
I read 3h17
